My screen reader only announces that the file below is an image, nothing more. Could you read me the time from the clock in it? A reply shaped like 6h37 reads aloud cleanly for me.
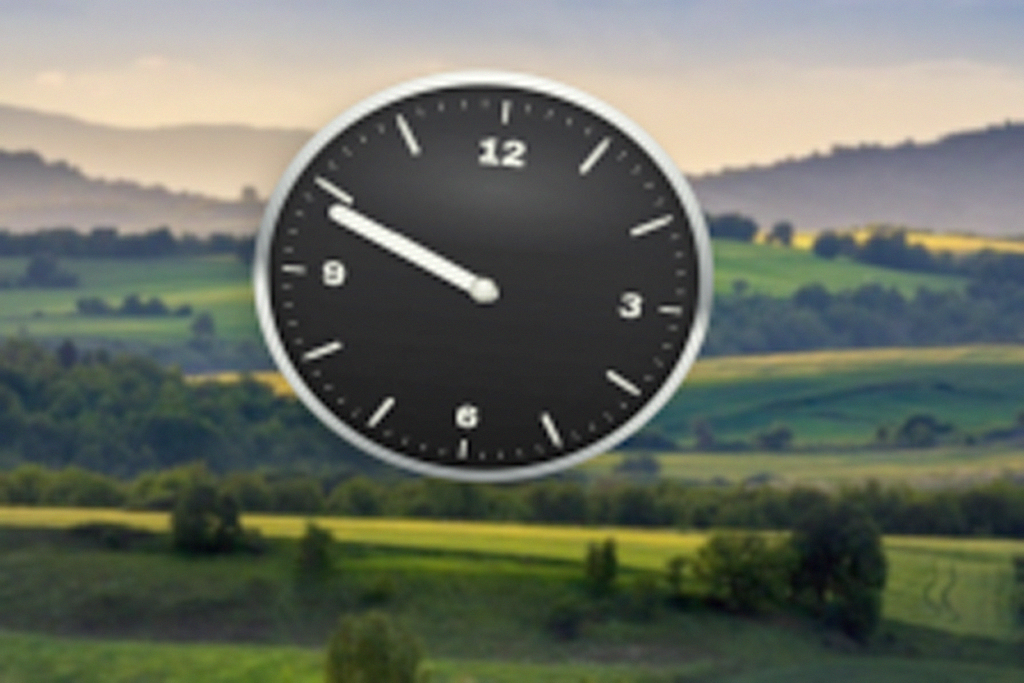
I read 9h49
